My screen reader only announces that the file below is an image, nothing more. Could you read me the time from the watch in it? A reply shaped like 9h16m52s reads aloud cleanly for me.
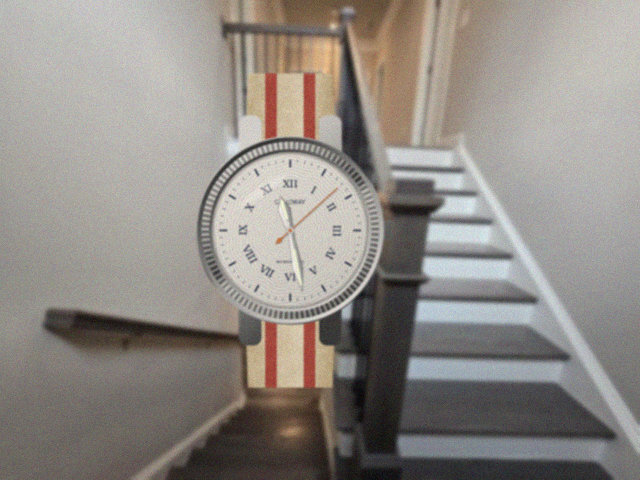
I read 11h28m08s
